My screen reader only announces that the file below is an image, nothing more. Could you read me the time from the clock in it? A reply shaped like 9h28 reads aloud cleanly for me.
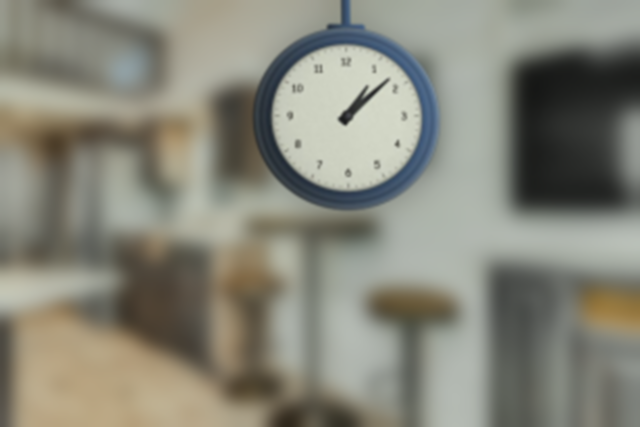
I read 1h08
